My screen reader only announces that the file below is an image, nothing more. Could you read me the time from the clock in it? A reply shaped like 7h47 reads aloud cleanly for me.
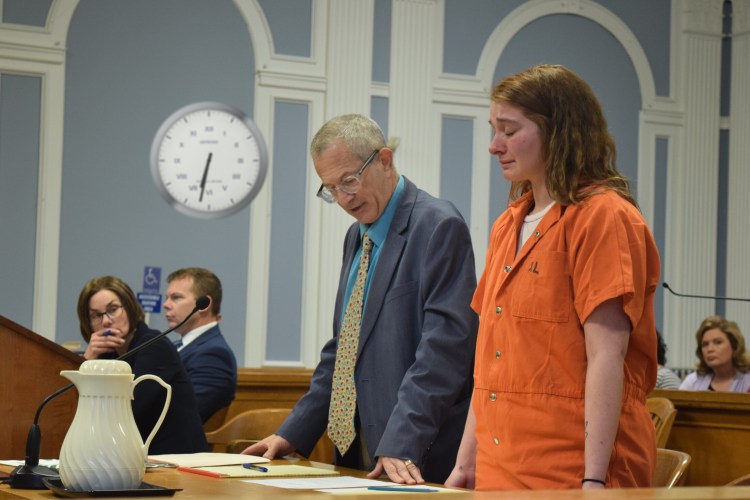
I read 6h32
